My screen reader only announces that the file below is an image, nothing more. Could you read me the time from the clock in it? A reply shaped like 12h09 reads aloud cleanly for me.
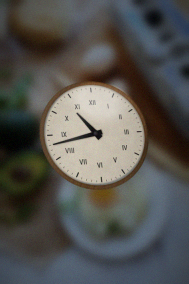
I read 10h43
